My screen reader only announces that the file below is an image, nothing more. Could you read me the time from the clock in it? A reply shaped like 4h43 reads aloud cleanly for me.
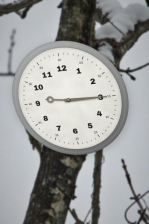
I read 9h15
